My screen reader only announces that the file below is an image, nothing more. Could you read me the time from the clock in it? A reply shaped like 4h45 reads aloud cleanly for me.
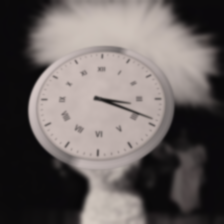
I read 3h19
